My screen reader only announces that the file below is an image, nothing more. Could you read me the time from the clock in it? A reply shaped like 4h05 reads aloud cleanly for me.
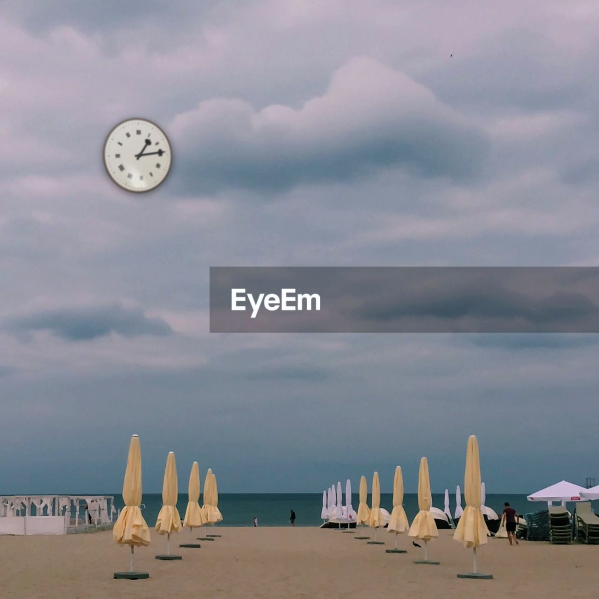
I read 1h14
